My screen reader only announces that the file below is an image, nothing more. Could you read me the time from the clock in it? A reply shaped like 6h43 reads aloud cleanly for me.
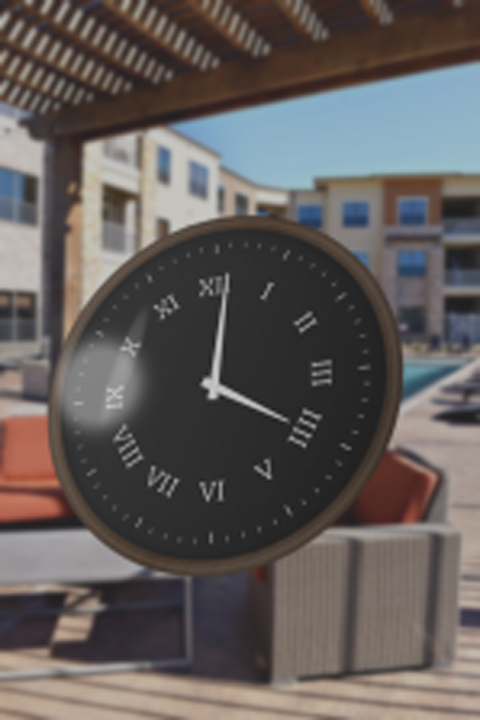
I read 4h01
